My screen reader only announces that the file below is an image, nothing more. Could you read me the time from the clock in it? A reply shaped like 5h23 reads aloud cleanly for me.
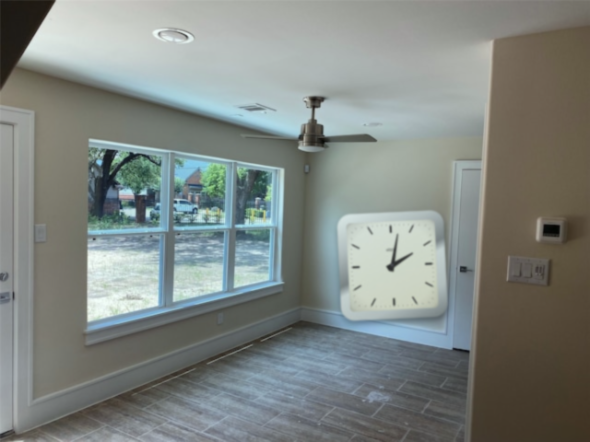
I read 2h02
